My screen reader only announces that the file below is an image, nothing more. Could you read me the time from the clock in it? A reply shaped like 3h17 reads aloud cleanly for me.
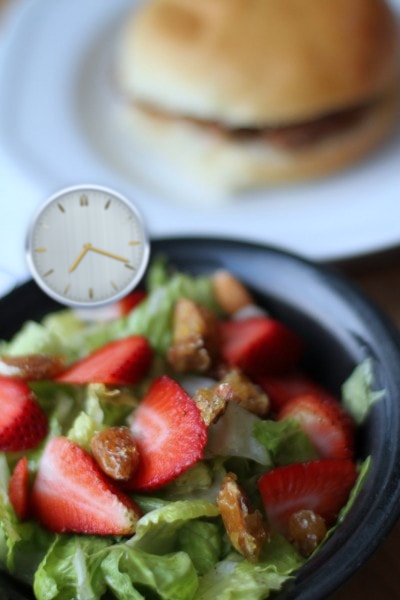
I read 7h19
